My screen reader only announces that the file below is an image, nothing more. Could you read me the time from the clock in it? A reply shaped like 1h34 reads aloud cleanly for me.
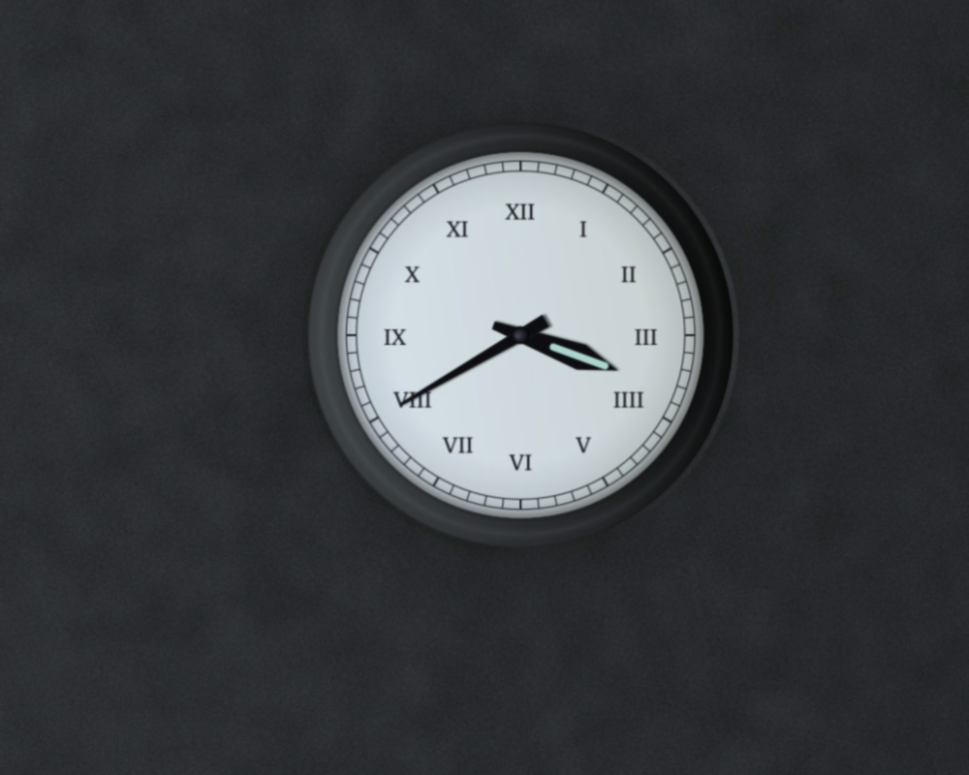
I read 3h40
